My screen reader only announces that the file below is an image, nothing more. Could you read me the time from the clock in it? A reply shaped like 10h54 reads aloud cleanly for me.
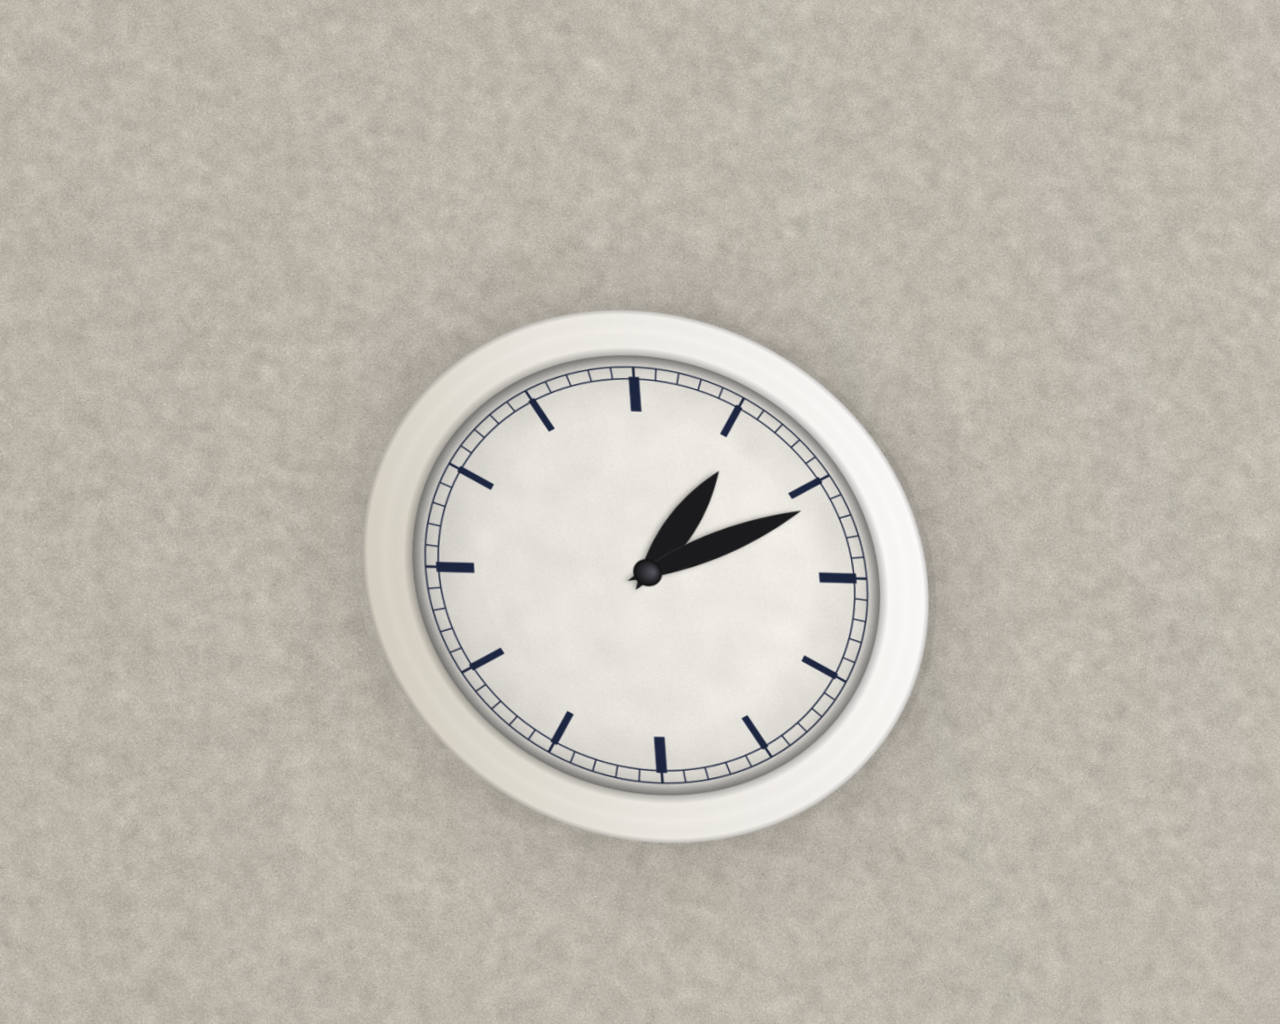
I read 1h11
